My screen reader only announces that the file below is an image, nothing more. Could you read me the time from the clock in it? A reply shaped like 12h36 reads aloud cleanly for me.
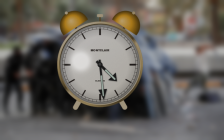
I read 4h29
